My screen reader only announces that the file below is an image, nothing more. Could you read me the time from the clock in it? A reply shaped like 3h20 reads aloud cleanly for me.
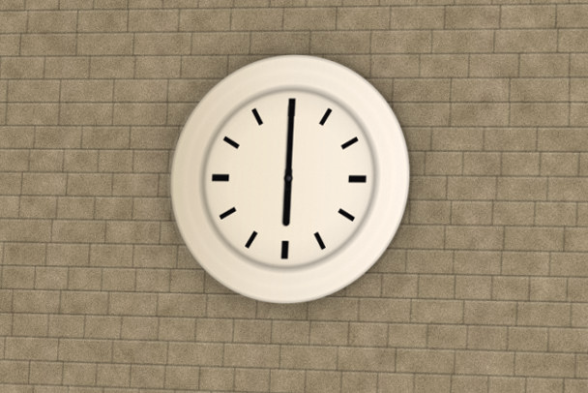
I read 6h00
